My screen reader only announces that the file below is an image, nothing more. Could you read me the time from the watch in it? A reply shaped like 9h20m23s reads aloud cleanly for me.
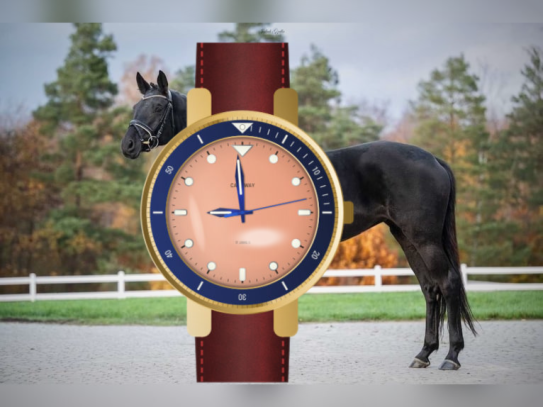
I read 8h59m13s
